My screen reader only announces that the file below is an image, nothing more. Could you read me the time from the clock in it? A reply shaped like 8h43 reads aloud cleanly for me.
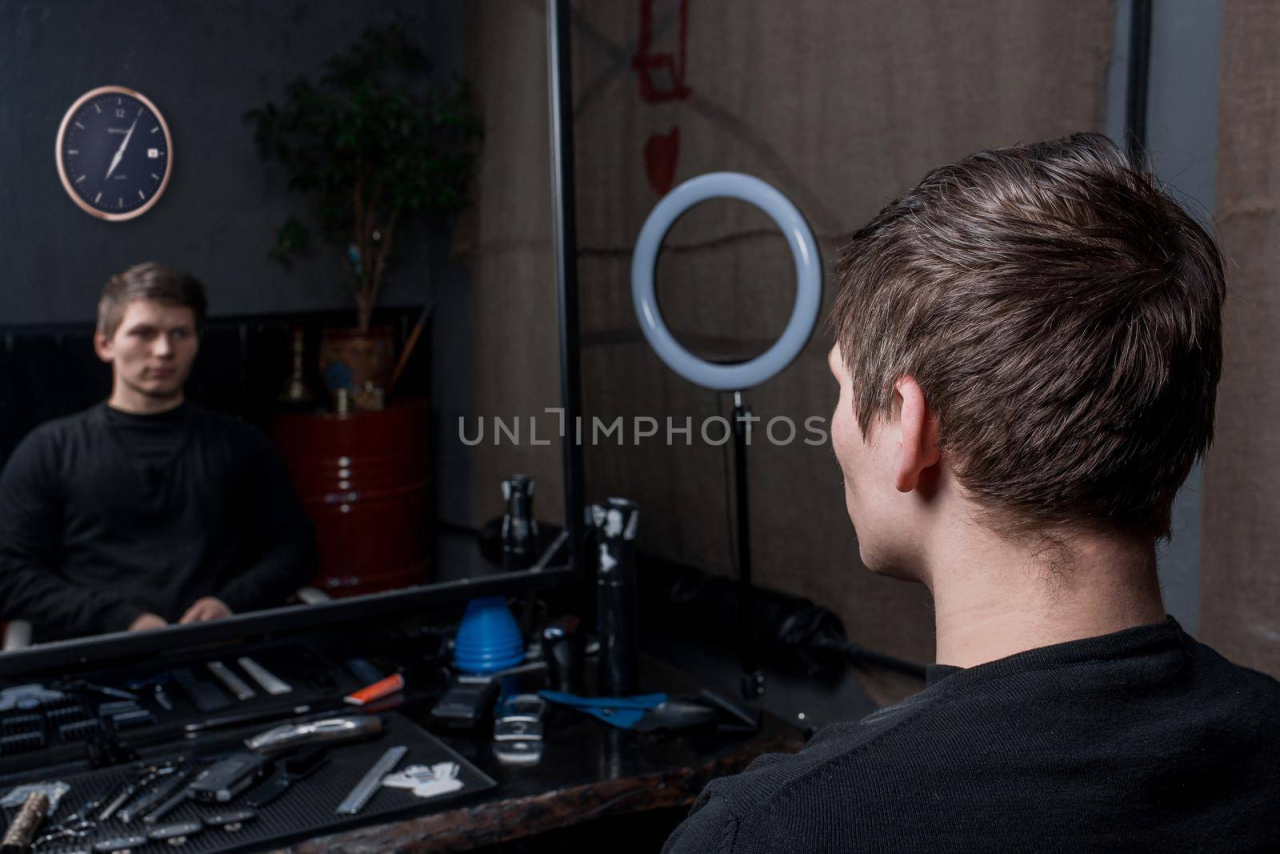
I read 7h05
